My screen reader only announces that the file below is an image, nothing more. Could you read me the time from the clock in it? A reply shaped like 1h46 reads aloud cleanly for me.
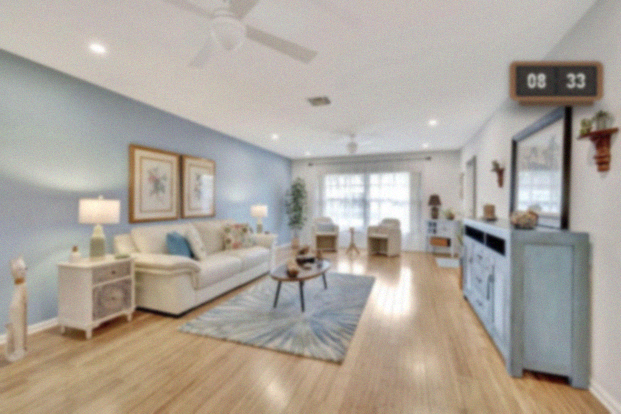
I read 8h33
